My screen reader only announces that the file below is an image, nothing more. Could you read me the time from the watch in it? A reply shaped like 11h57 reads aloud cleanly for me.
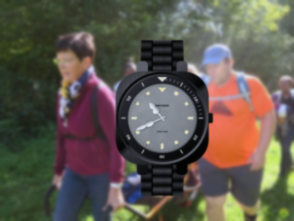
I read 10h41
